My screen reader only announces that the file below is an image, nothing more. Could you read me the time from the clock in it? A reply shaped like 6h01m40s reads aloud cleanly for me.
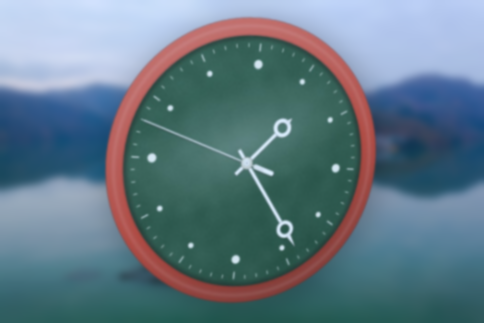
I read 1h23m48s
